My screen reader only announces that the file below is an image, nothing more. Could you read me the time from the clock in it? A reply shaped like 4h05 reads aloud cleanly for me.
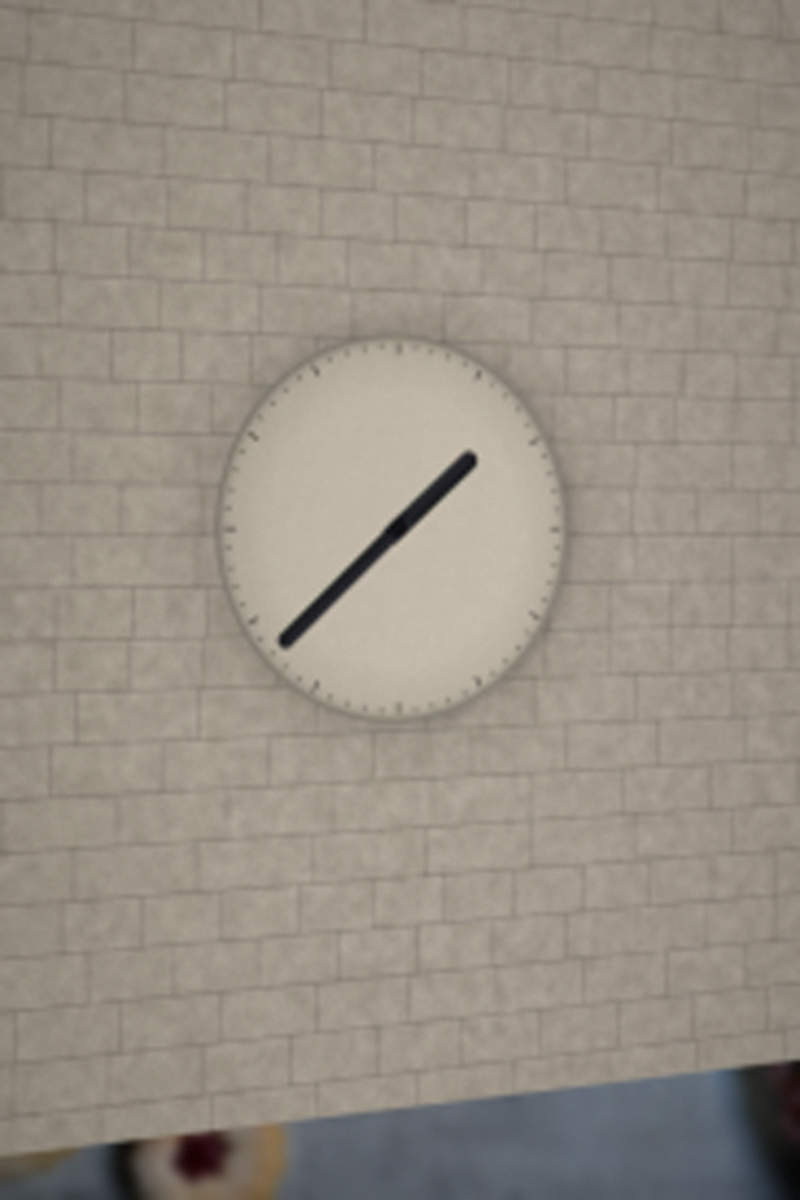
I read 1h38
